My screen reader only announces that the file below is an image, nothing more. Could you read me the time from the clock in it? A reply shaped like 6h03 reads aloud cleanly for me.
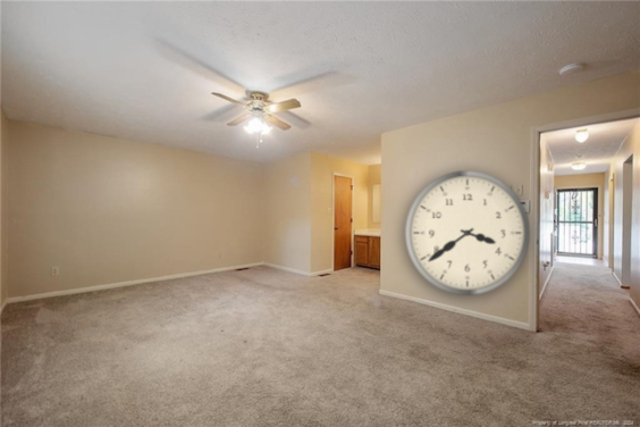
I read 3h39
